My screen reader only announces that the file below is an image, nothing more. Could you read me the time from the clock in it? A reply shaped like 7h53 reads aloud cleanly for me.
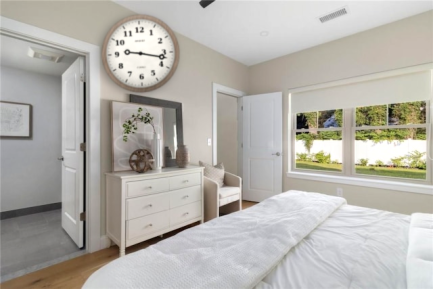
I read 9h17
